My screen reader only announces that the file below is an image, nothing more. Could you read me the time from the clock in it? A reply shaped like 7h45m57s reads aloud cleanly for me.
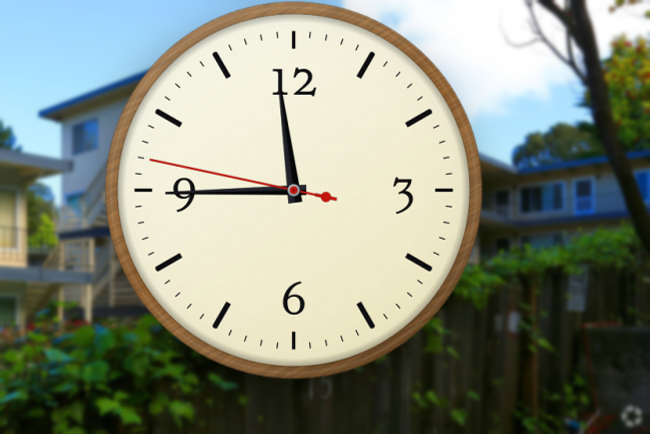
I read 11h44m47s
